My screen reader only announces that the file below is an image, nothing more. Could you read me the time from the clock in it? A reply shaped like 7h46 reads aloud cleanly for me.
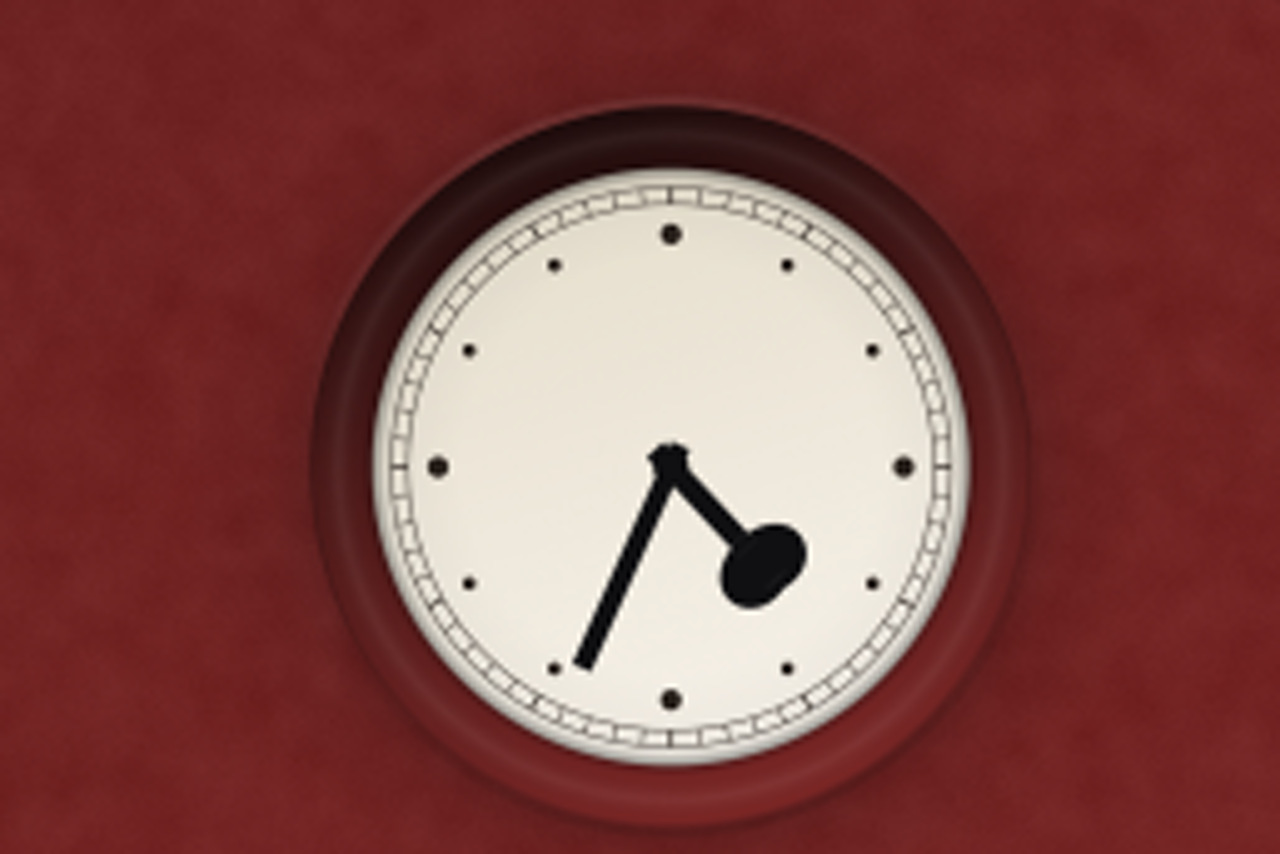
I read 4h34
